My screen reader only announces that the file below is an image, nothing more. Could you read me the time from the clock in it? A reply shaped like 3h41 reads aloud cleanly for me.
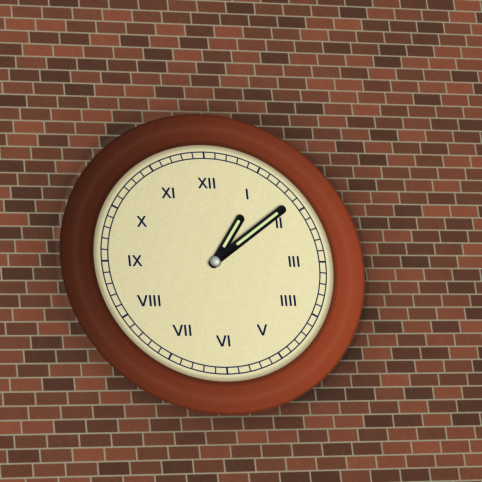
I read 1h09
